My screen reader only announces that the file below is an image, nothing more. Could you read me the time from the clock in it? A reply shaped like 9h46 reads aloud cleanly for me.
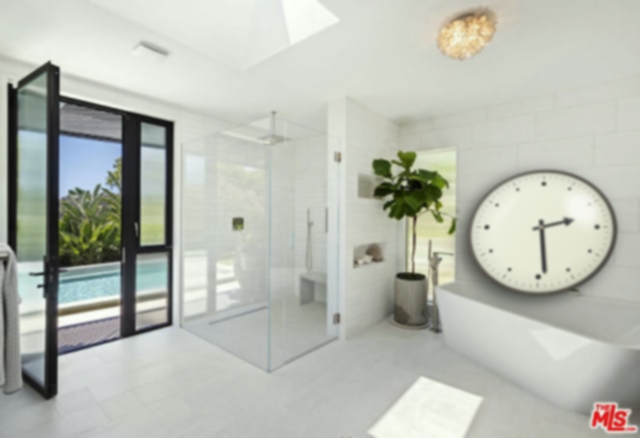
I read 2h29
